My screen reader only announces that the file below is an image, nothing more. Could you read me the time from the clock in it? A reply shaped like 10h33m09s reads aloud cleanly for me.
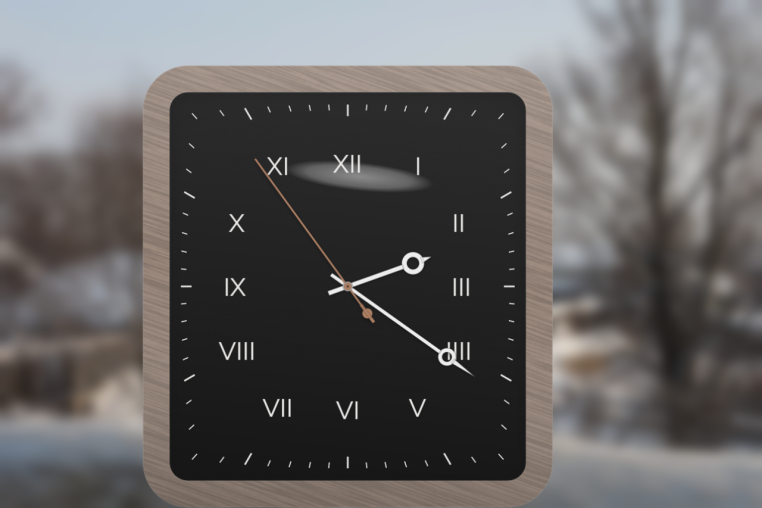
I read 2h20m54s
